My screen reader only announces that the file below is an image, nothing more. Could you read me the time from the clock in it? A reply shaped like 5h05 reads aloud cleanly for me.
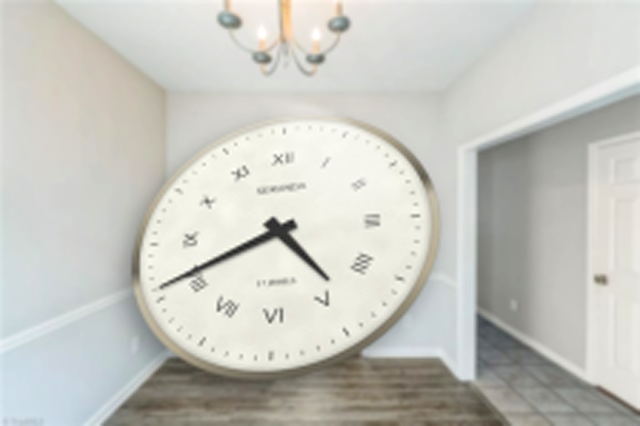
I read 4h41
